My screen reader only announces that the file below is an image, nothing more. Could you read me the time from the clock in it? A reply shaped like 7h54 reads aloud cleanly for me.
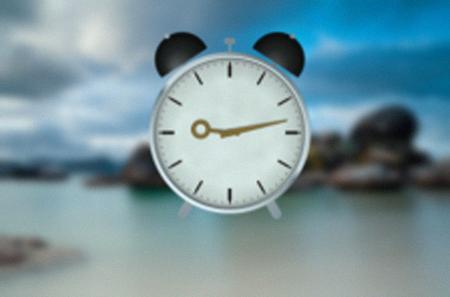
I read 9h13
